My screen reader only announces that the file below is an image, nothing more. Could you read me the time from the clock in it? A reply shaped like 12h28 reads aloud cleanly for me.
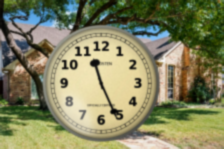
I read 11h26
